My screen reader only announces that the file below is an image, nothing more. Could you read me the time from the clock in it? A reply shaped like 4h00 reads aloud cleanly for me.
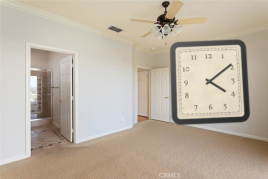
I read 4h09
